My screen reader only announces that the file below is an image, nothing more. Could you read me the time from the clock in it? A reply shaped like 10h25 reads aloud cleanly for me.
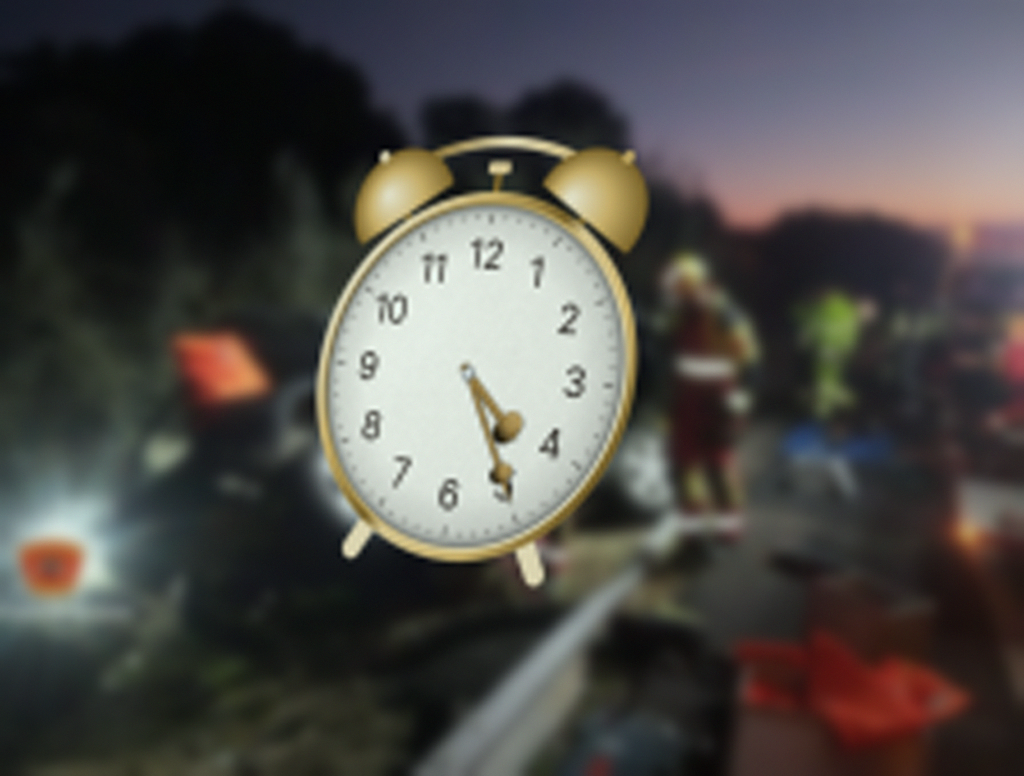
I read 4h25
